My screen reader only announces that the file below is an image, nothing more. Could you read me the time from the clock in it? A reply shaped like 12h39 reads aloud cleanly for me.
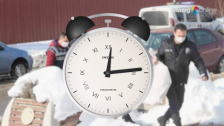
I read 12h14
